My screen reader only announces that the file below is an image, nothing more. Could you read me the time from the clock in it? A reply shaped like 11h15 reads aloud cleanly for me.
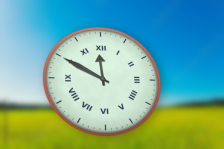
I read 11h50
